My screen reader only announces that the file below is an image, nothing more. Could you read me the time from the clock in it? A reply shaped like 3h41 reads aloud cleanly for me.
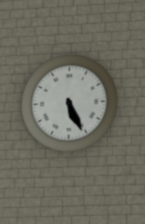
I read 5h26
